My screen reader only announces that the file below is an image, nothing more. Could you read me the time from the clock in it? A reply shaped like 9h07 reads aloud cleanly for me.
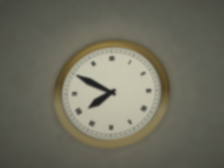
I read 7h50
